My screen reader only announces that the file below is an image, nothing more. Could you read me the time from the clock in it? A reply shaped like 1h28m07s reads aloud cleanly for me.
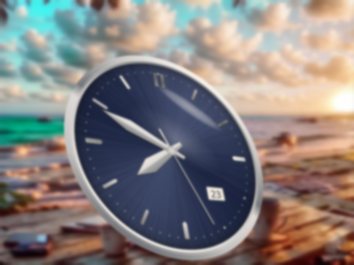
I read 7h49m26s
